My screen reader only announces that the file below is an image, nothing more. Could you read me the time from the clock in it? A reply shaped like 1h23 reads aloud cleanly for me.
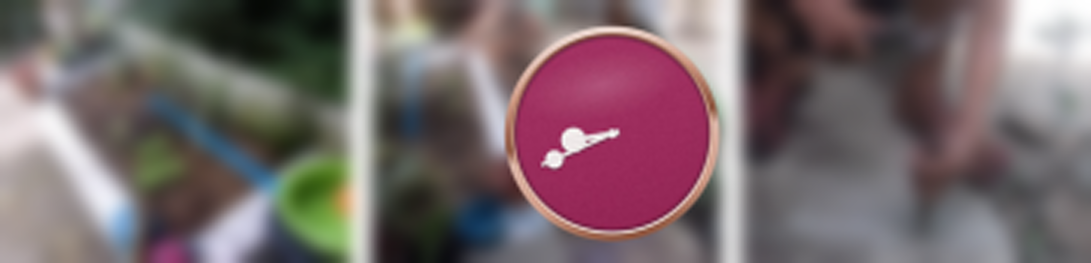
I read 8h41
